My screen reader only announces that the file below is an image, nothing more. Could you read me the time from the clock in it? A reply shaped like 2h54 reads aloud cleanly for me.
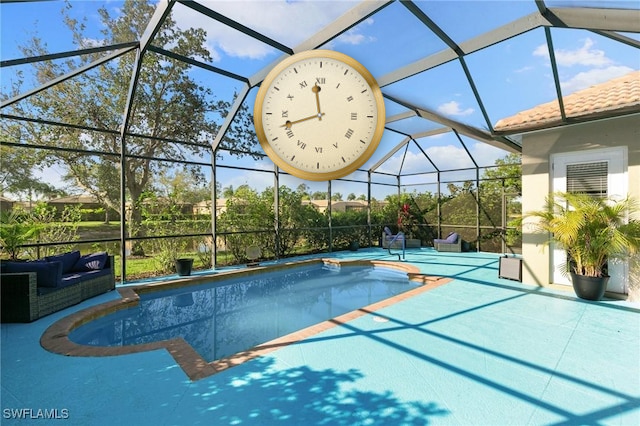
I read 11h42
